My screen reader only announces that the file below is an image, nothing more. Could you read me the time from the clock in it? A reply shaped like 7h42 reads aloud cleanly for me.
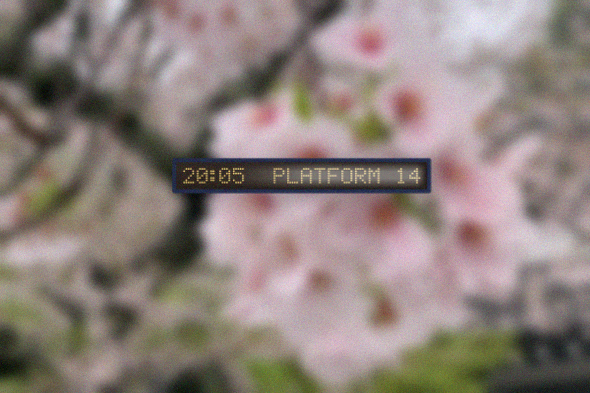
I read 20h05
